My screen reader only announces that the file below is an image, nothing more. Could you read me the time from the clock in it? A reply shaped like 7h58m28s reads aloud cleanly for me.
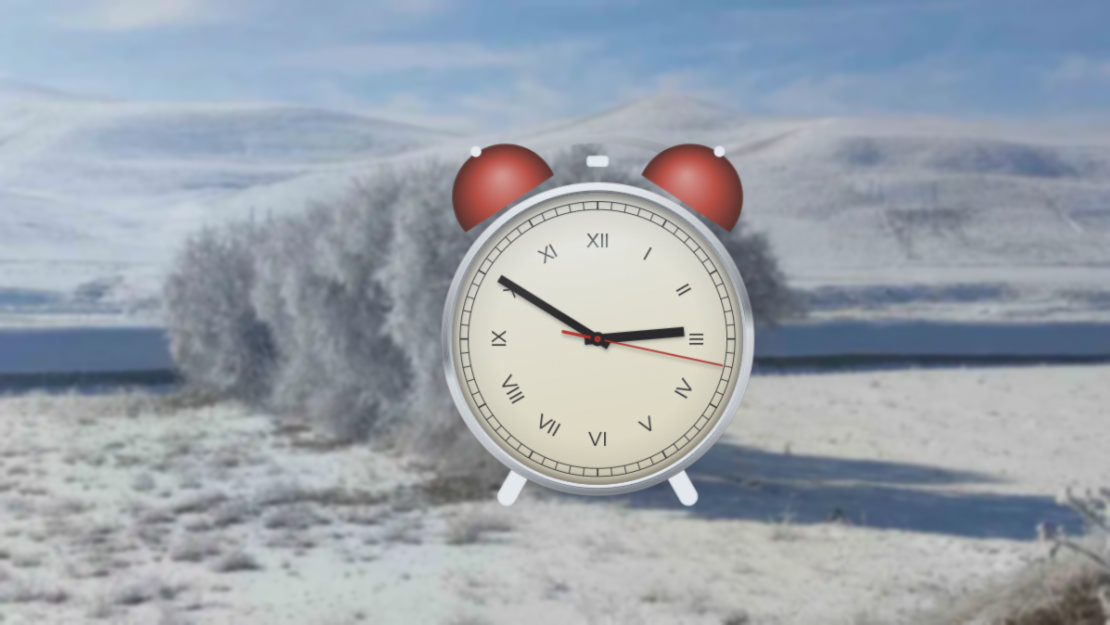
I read 2h50m17s
